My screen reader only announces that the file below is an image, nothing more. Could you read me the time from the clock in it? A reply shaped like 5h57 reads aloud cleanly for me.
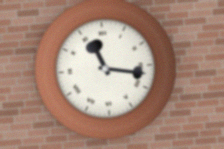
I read 11h17
